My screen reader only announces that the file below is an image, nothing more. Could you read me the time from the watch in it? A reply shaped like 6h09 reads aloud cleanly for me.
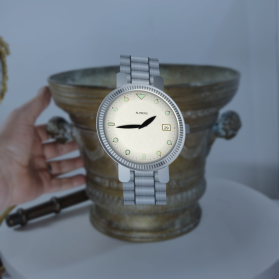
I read 1h44
